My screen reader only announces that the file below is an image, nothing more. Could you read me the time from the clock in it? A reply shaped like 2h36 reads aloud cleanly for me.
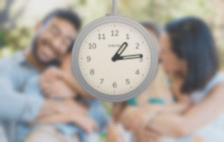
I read 1h14
